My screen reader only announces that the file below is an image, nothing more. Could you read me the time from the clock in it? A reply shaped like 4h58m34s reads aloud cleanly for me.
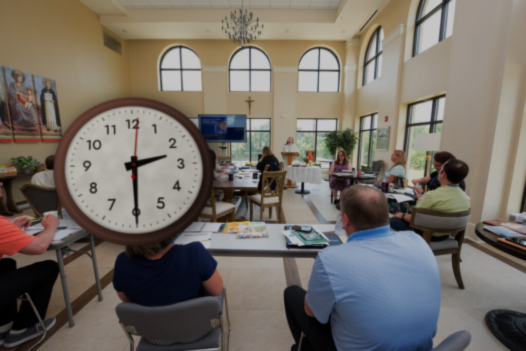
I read 2h30m01s
